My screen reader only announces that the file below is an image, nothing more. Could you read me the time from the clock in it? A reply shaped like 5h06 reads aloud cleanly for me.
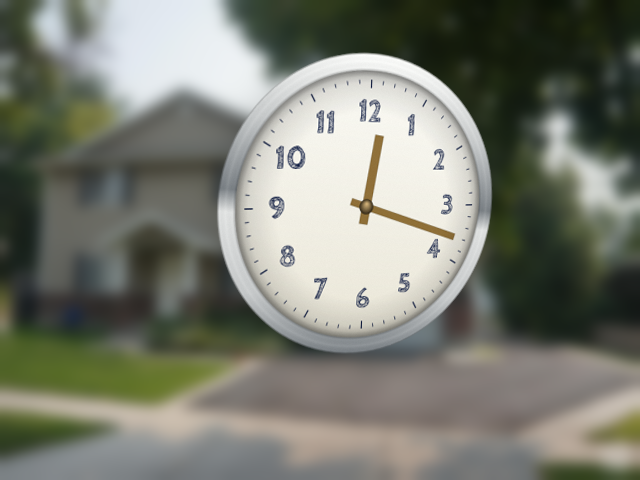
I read 12h18
